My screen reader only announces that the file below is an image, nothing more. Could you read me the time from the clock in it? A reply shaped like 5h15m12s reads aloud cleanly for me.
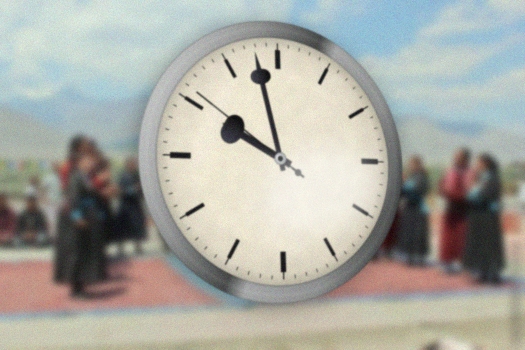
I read 9h57m51s
